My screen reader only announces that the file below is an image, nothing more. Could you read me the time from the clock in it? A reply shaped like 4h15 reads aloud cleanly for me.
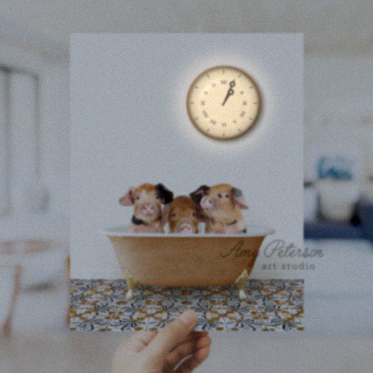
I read 1h04
